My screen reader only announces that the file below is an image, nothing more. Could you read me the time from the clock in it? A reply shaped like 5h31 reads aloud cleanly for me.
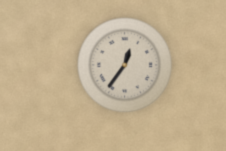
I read 12h36
